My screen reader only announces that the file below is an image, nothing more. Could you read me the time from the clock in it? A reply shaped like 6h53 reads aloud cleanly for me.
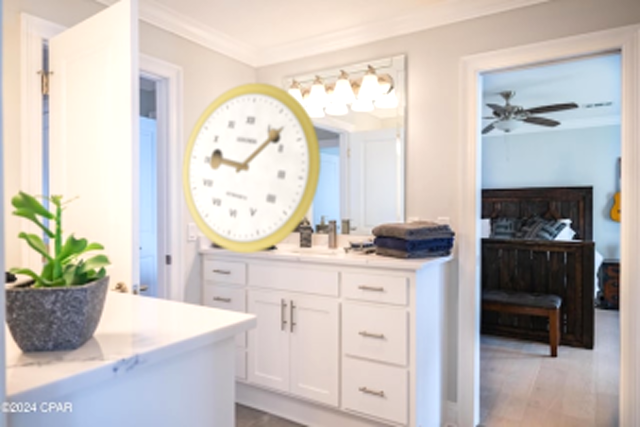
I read 9h07
